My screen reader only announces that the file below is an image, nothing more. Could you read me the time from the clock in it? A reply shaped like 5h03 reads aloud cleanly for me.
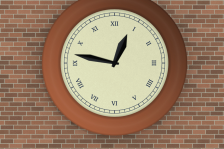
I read 12h47
